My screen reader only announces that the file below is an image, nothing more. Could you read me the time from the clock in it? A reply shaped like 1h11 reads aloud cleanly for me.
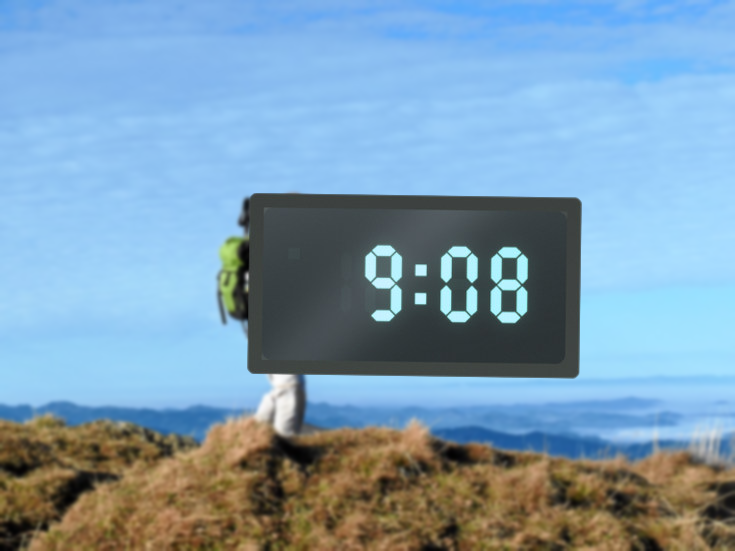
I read 9h08
